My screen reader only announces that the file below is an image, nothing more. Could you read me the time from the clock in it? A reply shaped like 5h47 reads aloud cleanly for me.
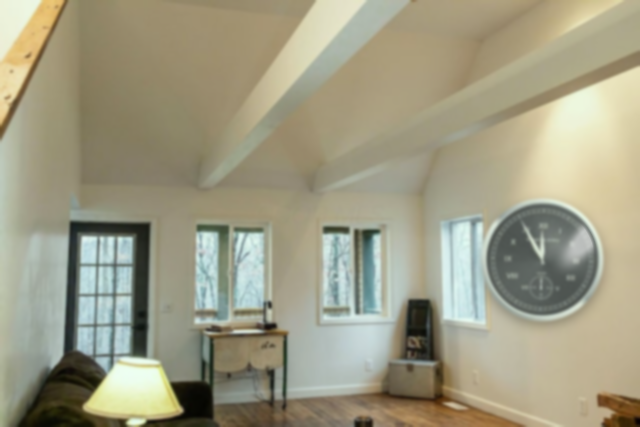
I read 11h55
